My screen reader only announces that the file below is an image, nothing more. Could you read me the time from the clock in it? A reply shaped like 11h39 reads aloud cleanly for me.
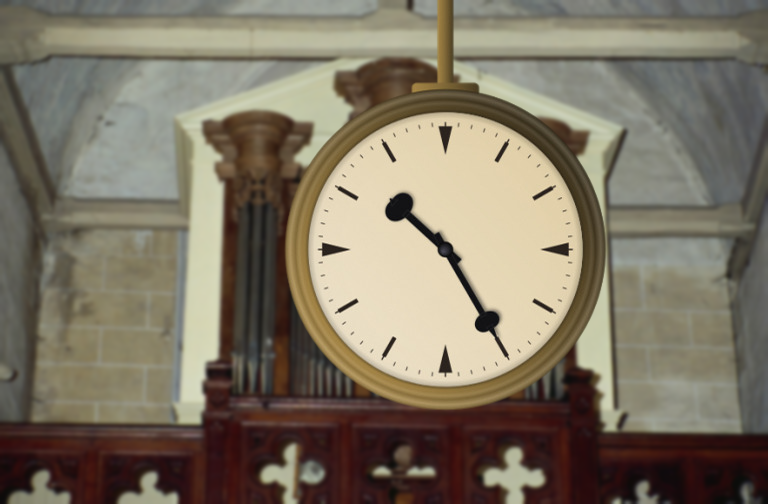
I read 10h25
